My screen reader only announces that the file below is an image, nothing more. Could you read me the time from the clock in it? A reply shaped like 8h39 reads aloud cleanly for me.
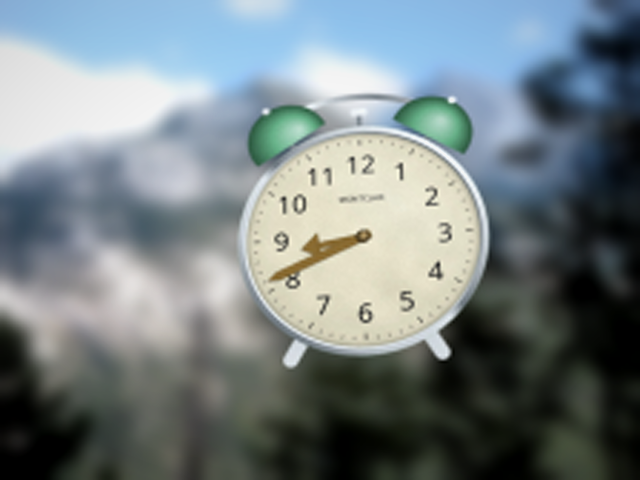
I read 8h41
